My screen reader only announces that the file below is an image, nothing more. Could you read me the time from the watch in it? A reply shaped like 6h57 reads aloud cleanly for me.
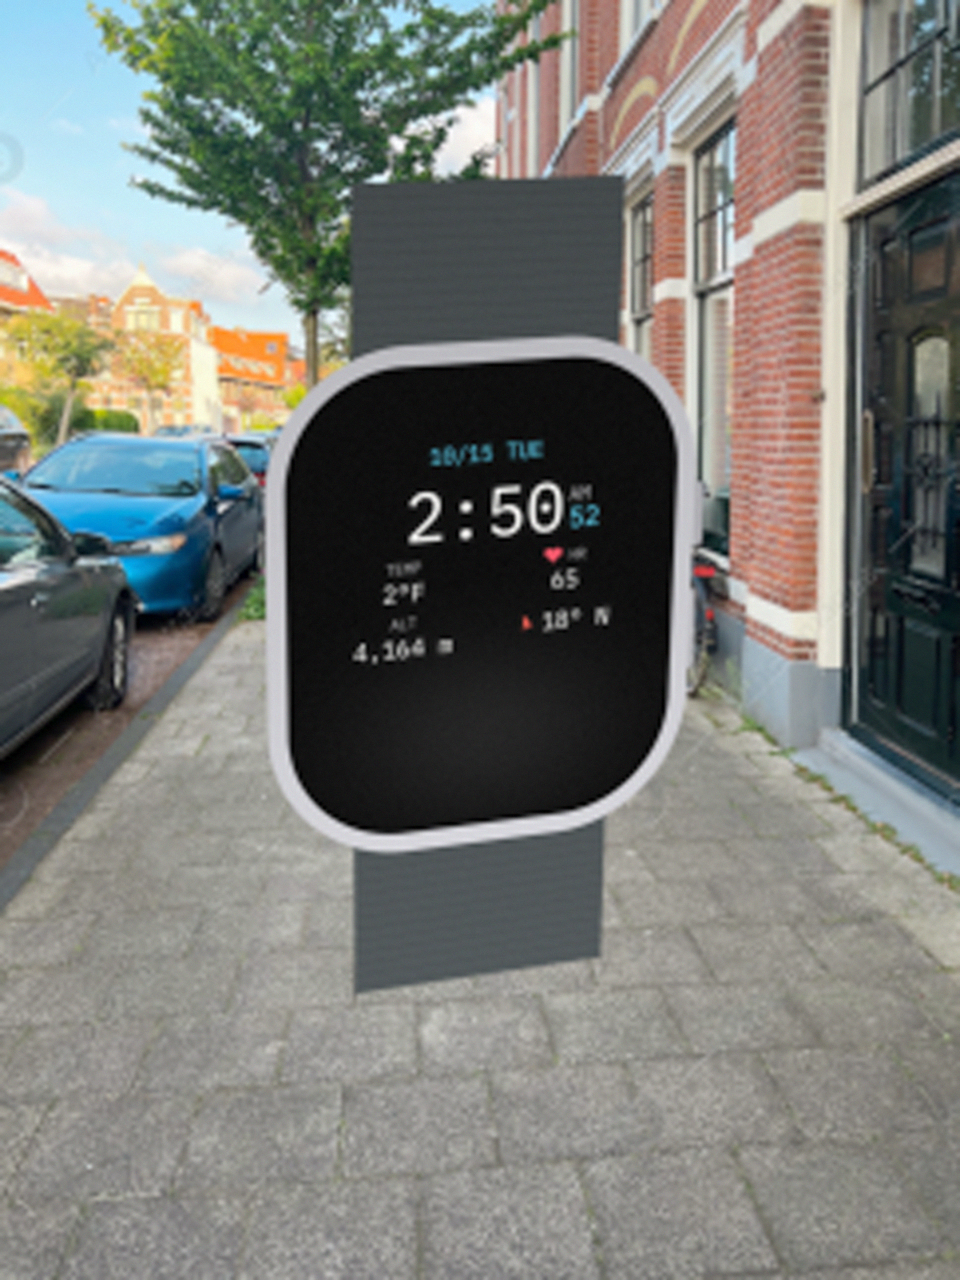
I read 2h50
